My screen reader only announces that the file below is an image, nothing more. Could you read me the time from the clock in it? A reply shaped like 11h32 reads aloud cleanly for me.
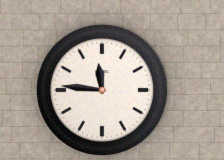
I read 11h46
